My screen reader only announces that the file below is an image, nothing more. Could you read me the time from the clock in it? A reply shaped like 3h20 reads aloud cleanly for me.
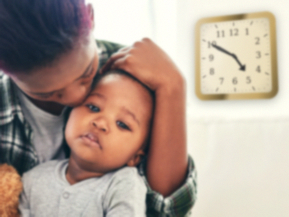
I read 4h50
